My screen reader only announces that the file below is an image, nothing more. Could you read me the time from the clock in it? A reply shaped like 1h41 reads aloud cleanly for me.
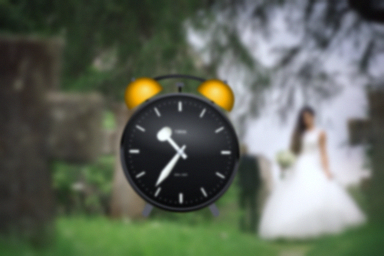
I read 10h36
